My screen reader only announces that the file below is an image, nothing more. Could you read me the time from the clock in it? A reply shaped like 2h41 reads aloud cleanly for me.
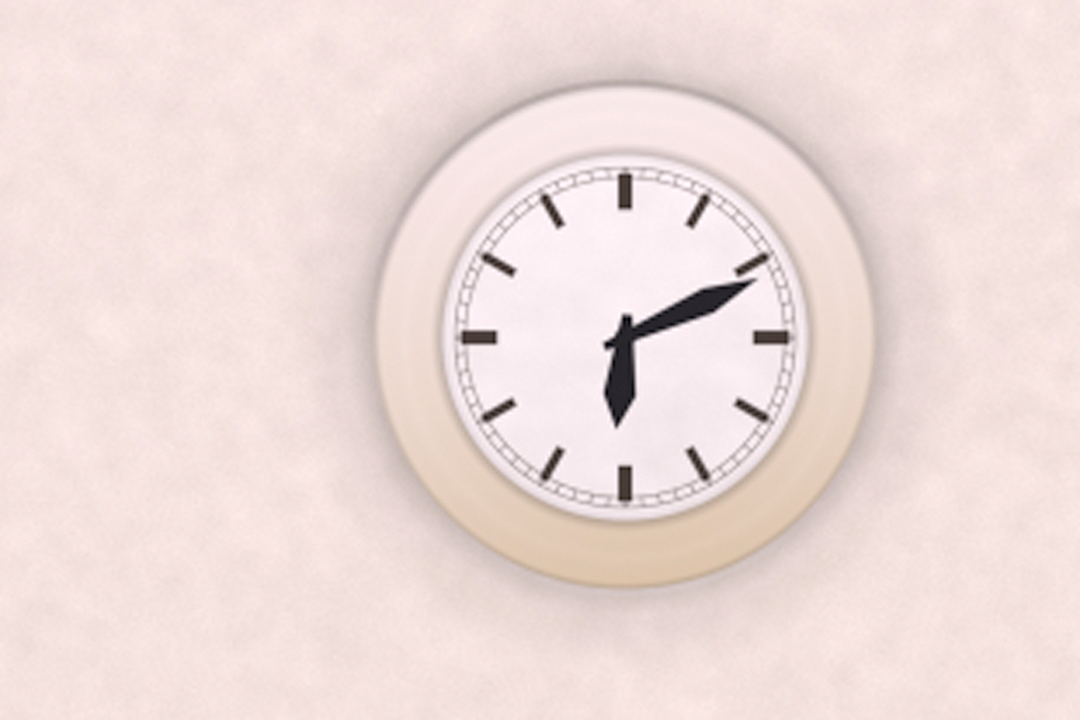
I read 6h11
